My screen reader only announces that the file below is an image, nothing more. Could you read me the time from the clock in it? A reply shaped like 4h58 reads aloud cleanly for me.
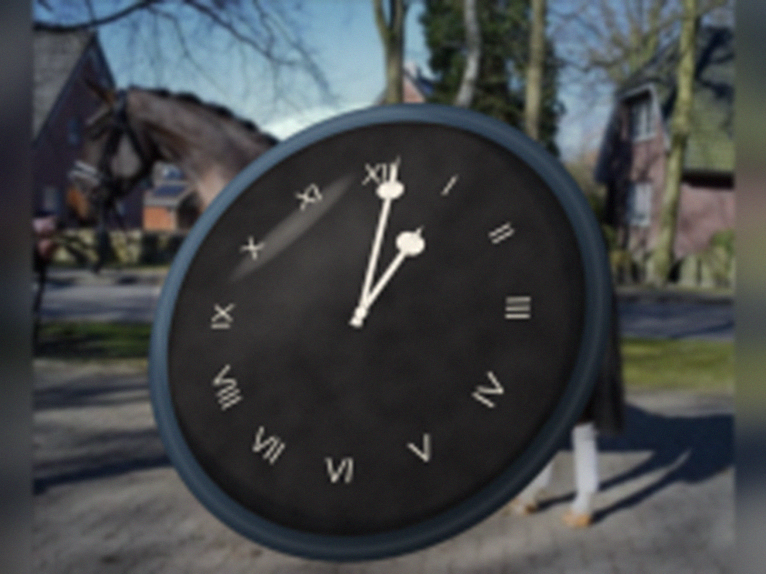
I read 1h01
